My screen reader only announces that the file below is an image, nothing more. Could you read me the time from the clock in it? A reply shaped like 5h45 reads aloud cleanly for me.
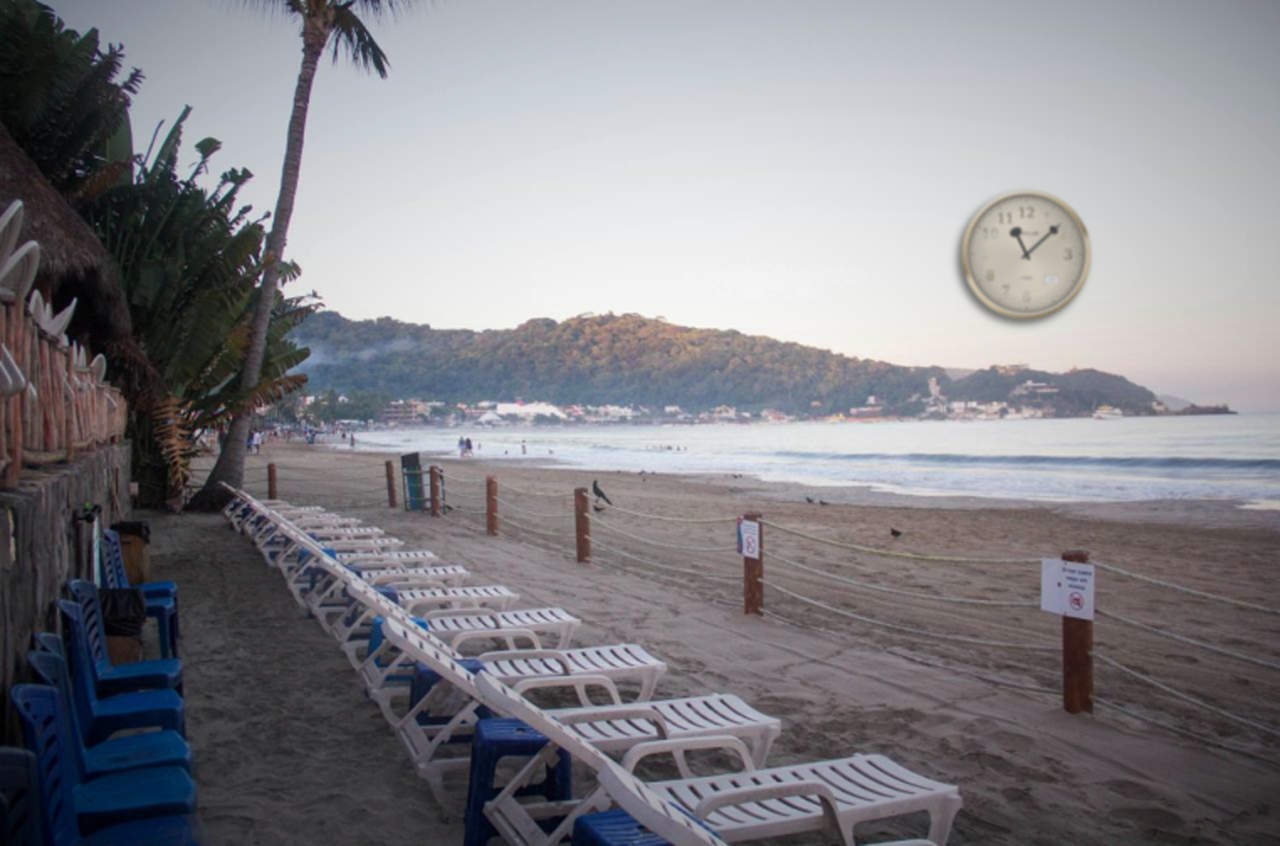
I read 11h08
